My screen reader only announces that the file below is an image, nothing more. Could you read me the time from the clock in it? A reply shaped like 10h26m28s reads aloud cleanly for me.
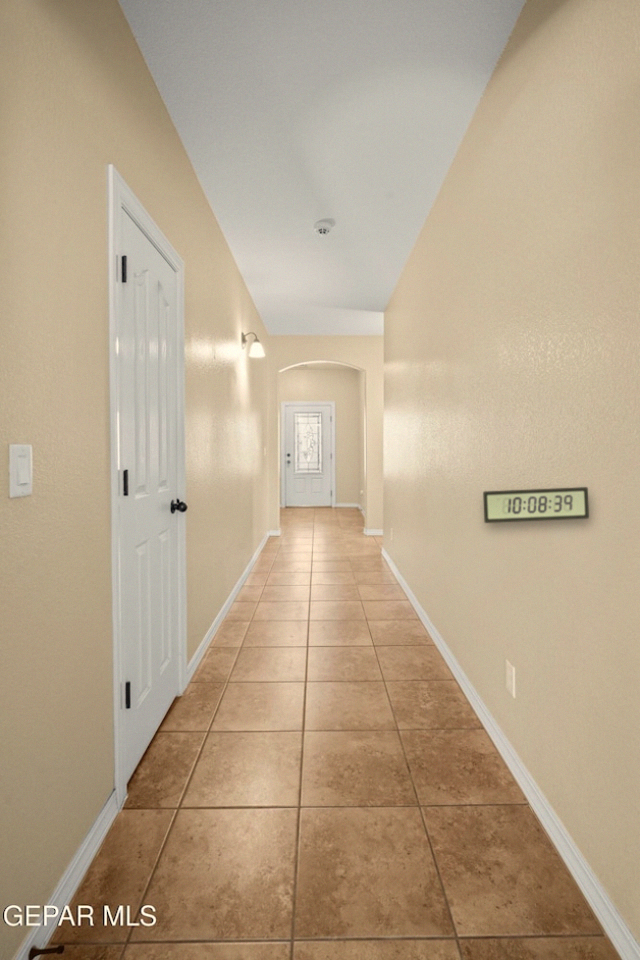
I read 10h08m39s
